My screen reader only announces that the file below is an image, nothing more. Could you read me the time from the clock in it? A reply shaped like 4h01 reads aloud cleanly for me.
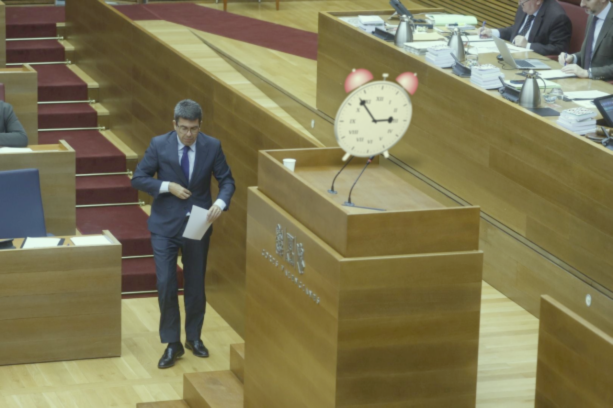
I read 2h53
